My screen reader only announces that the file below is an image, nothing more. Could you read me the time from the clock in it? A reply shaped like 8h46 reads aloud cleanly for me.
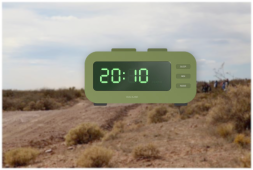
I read 20h10
